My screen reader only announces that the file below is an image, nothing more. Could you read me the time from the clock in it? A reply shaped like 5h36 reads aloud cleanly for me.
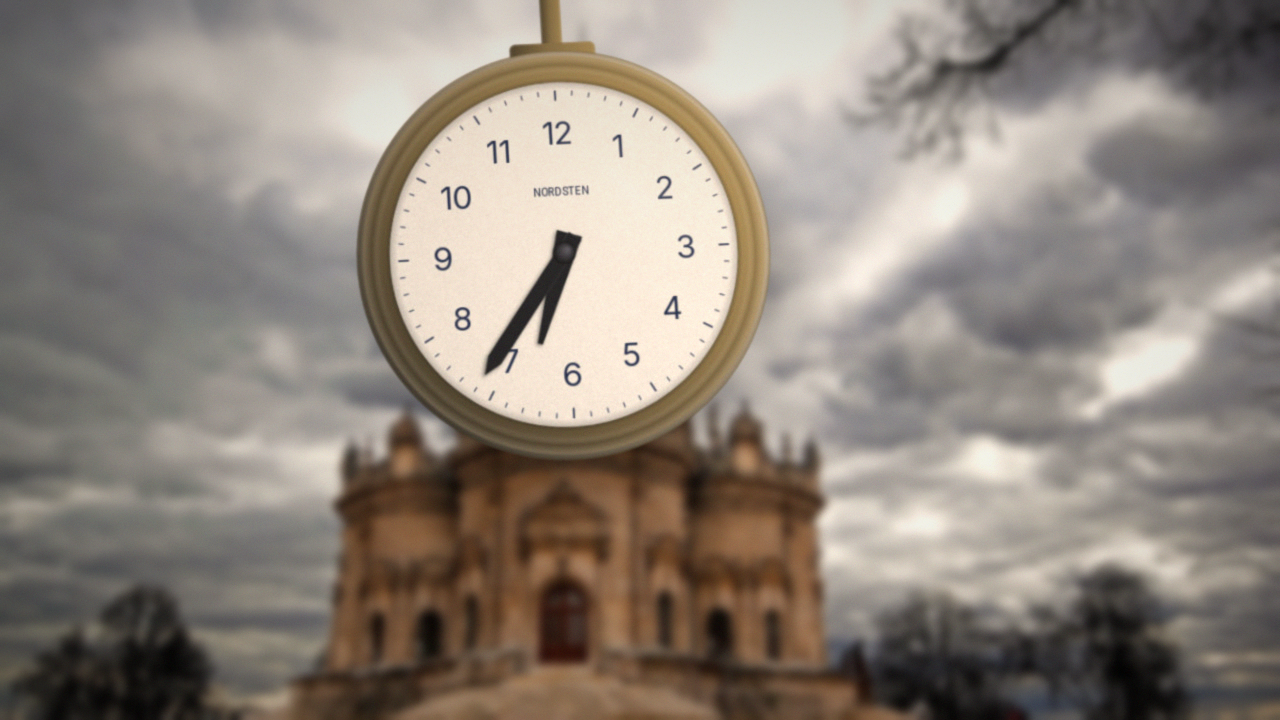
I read 6h36
